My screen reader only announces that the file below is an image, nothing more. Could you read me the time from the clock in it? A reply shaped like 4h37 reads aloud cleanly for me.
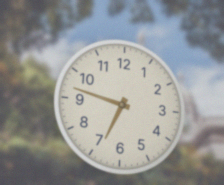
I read 6h47
